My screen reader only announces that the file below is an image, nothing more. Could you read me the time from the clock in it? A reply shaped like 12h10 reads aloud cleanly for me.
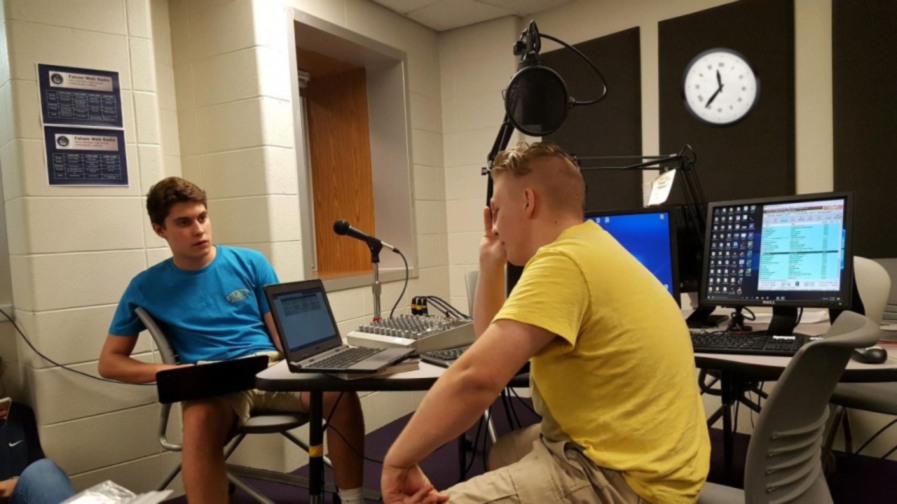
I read 11h36
